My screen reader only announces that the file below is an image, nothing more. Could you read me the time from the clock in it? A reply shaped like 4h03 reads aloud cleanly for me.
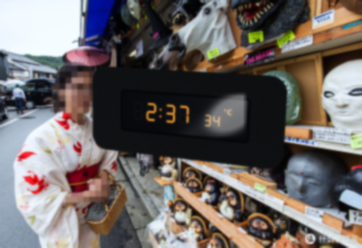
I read 2h37
